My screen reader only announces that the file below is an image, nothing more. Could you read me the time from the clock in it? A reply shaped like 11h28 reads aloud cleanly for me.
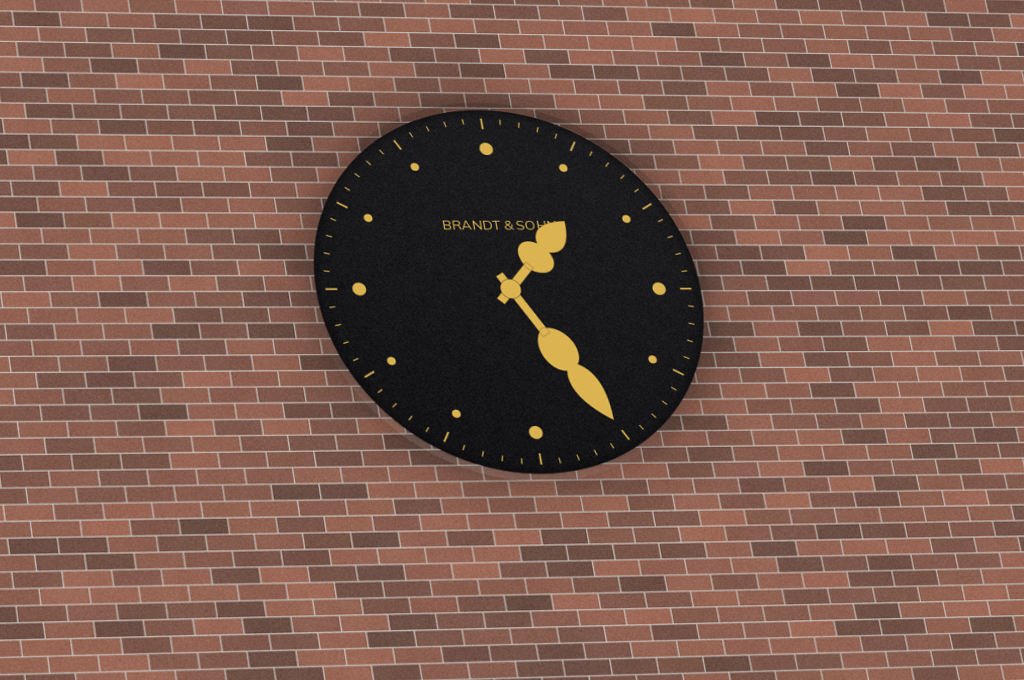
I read 1h25
